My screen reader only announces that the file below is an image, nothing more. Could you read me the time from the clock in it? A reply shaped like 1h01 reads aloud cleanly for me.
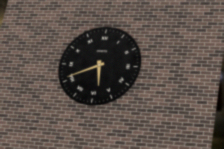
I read 5h41
